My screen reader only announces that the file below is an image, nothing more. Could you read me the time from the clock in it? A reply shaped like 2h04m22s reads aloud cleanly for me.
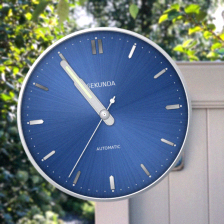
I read 10h54m36s
